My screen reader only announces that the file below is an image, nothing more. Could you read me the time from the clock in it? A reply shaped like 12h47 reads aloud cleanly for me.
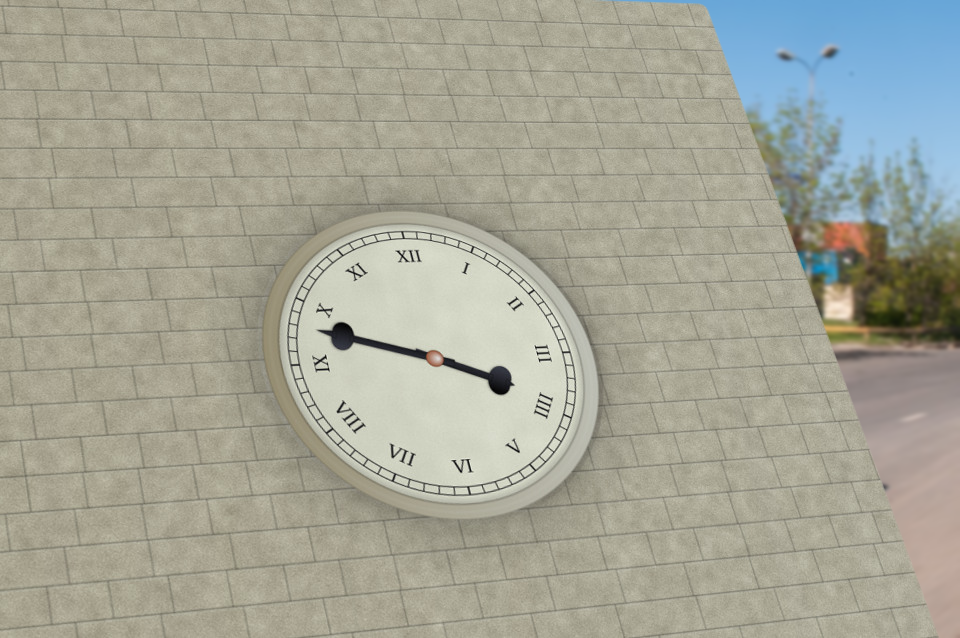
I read 3h48
